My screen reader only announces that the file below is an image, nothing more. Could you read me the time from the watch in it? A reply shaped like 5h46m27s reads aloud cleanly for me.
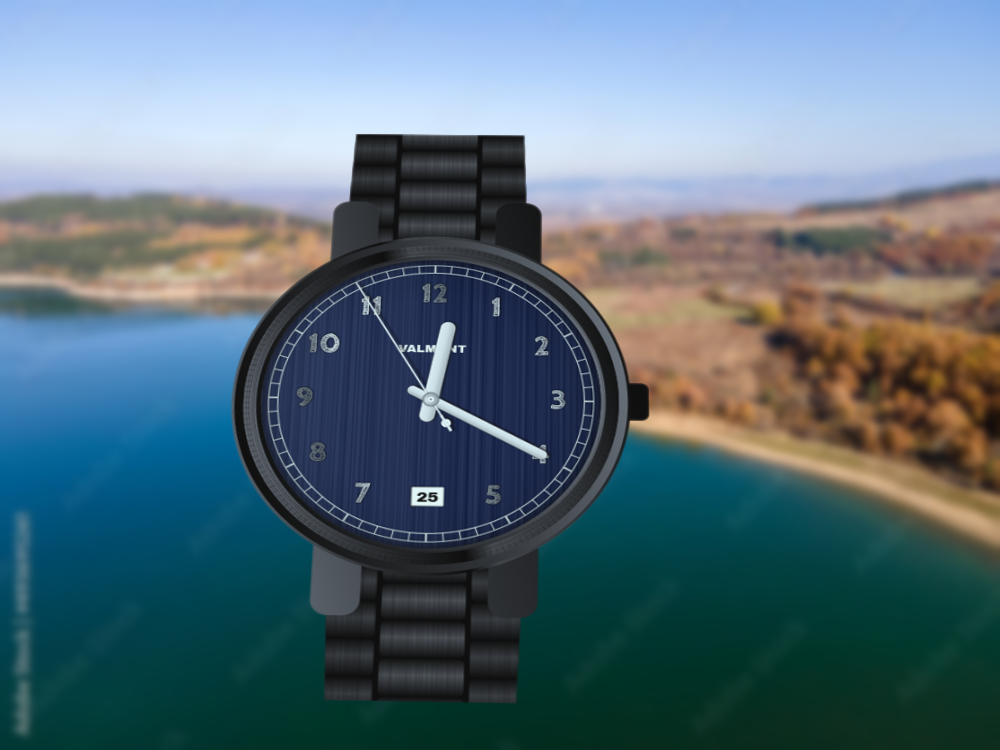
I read 12h19m55s
